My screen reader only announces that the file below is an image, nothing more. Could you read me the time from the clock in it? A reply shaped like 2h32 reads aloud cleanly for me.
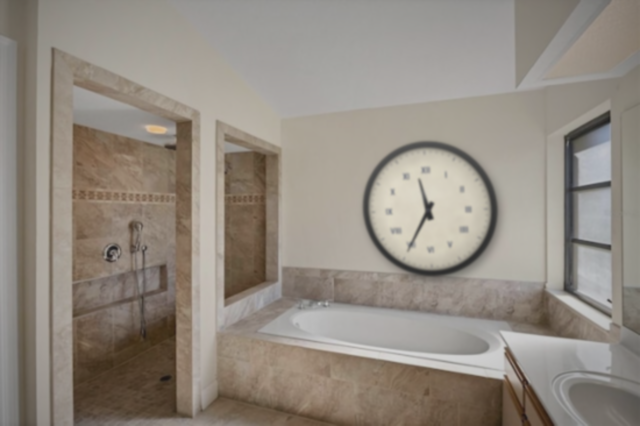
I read 11h35
